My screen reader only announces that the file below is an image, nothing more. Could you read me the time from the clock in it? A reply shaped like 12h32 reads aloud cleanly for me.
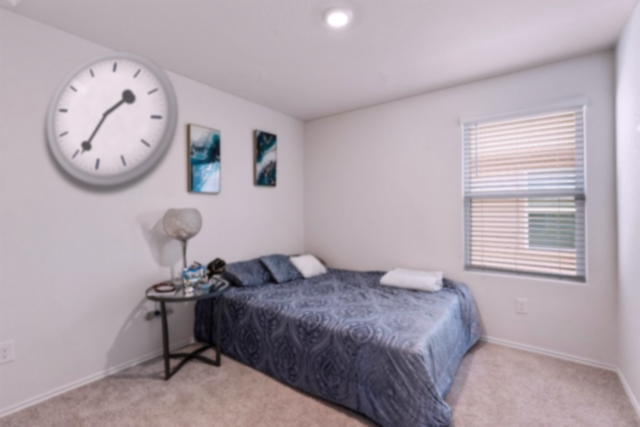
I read 1h34
